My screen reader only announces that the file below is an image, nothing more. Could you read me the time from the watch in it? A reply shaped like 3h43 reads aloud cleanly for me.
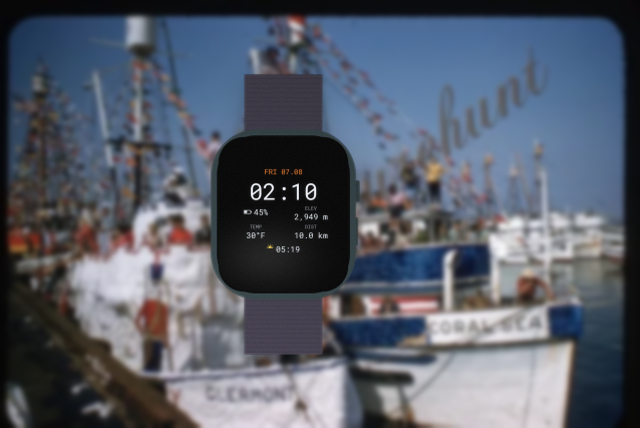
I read 2h10
